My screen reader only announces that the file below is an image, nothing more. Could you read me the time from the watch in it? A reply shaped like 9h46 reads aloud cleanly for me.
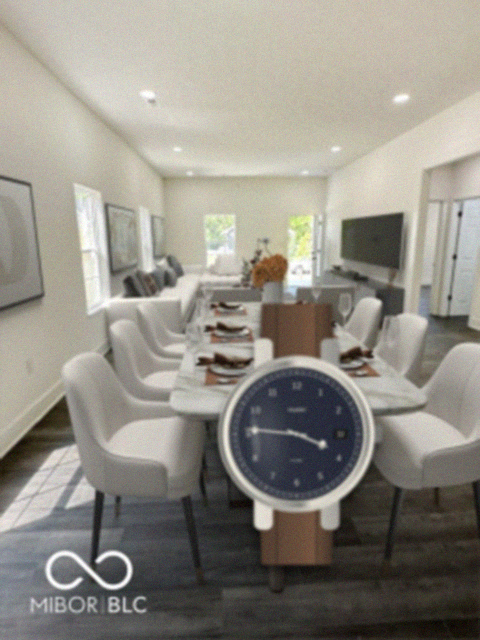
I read 3h46
